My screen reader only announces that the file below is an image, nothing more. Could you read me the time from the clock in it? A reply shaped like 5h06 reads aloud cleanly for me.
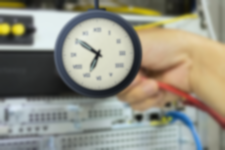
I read 6h51
